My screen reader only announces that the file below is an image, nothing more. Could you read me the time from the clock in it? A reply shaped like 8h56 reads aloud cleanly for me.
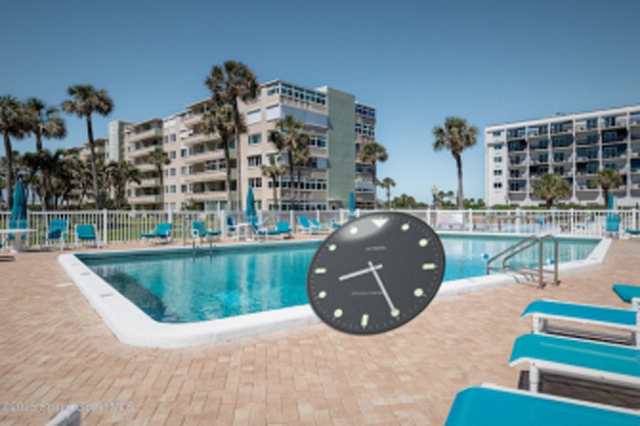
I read 8h25
